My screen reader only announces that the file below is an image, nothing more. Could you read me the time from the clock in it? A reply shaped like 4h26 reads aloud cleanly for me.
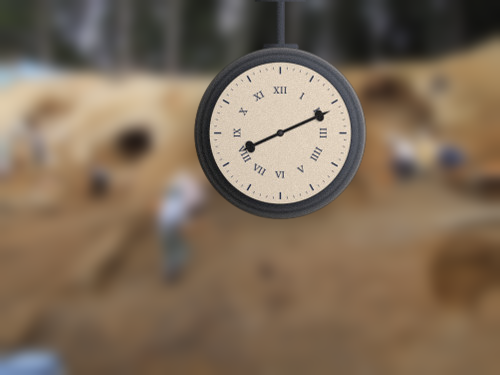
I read 8h11
